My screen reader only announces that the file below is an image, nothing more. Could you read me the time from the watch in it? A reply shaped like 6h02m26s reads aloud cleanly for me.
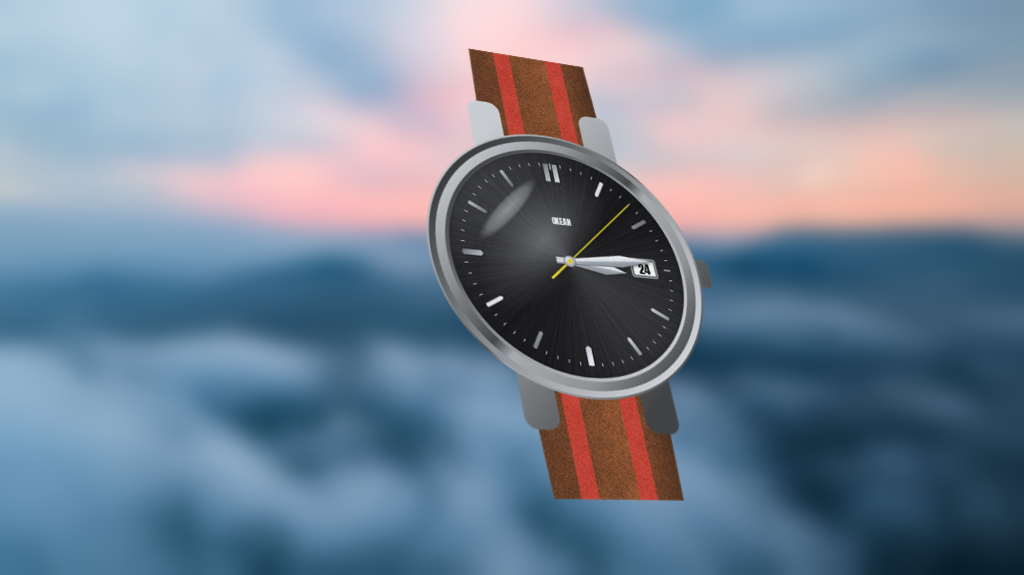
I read 3h14m08s
